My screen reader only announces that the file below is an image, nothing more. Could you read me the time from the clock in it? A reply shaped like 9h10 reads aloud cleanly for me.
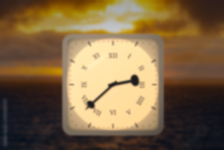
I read 2h38
